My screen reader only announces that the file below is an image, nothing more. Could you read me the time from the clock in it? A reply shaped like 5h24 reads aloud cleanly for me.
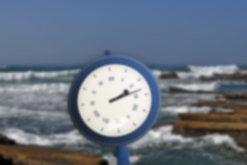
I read 2h13
